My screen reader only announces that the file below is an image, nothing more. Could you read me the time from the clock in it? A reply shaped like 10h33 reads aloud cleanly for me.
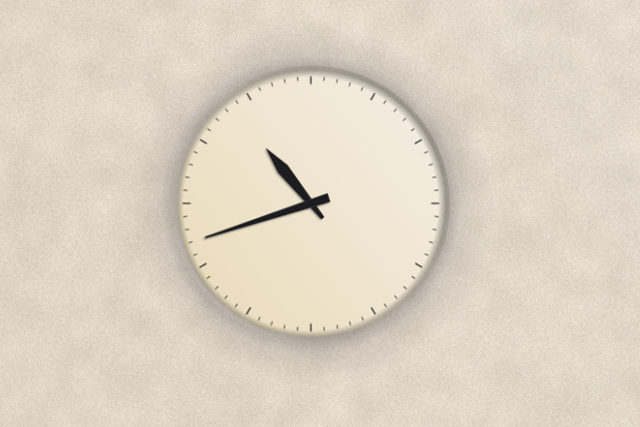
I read 10h42
